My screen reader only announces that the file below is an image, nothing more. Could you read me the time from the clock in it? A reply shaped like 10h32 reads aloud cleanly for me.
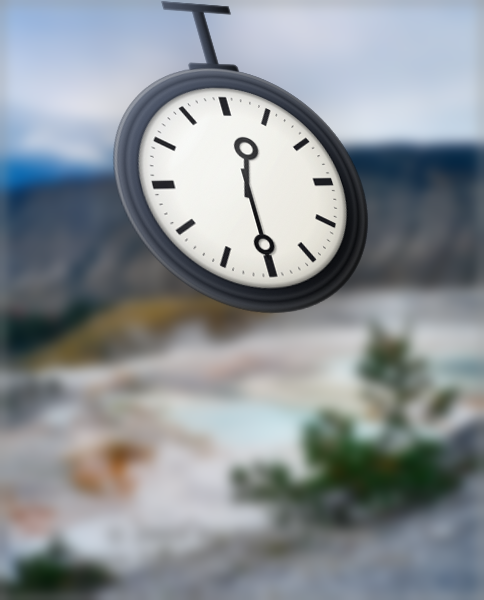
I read 12h30
